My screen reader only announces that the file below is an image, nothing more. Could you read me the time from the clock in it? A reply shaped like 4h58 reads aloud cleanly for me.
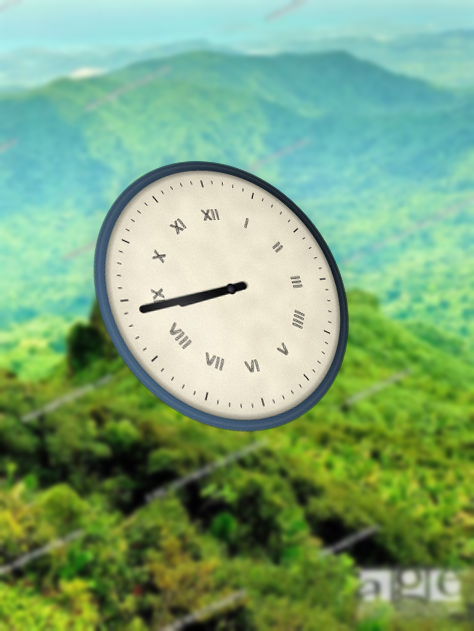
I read 8h44
